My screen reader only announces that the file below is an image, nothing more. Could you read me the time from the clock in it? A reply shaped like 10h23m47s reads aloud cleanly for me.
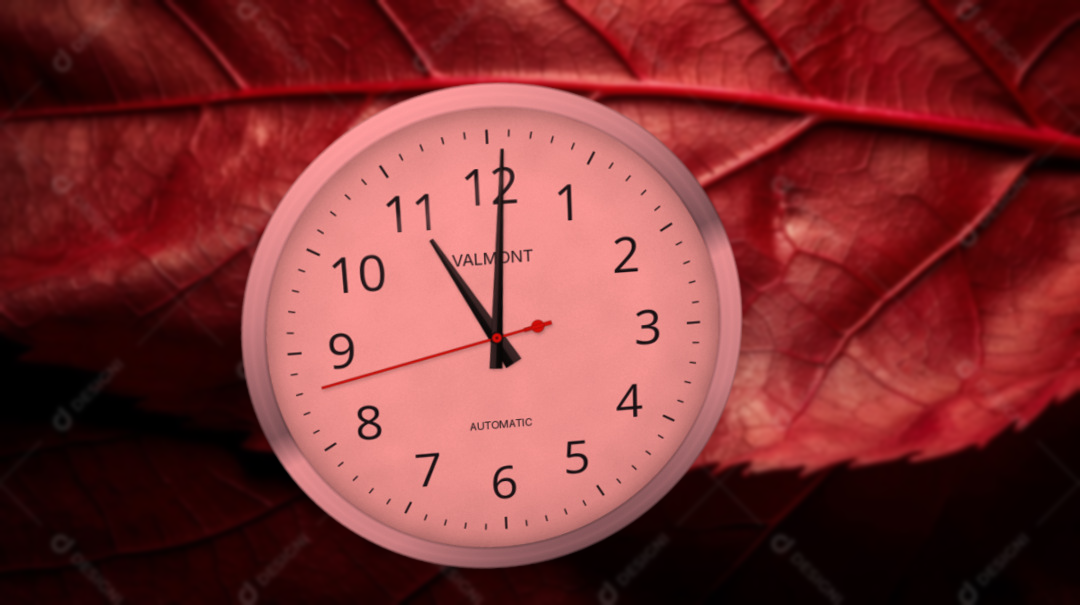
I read 11h00m43s
